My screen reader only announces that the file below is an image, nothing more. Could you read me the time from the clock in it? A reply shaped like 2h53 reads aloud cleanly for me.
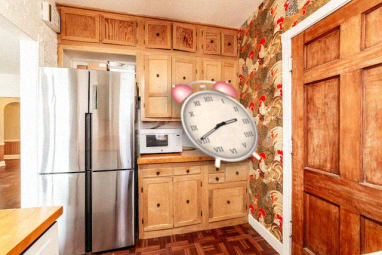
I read 2h41
